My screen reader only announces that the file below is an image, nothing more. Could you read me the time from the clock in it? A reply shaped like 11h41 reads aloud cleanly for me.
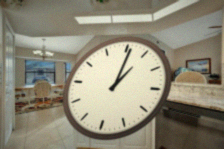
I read 1h01
